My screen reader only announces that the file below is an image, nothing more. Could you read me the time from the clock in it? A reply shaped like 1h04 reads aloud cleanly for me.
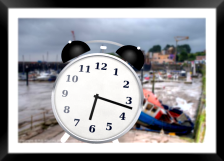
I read 6h17
